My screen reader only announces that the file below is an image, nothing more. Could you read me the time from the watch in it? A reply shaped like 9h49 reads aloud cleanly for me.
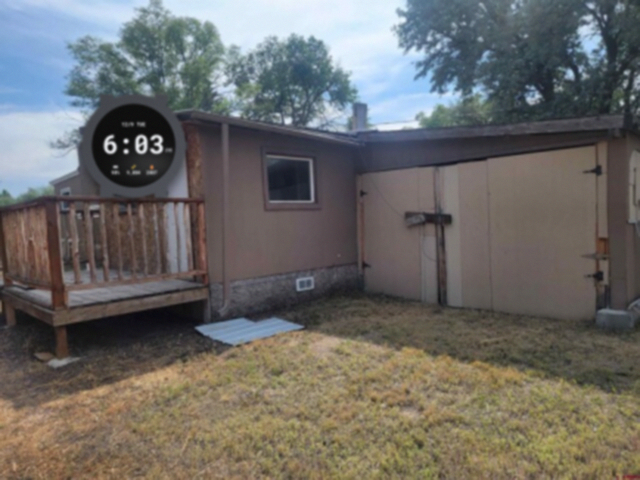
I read 6h03
